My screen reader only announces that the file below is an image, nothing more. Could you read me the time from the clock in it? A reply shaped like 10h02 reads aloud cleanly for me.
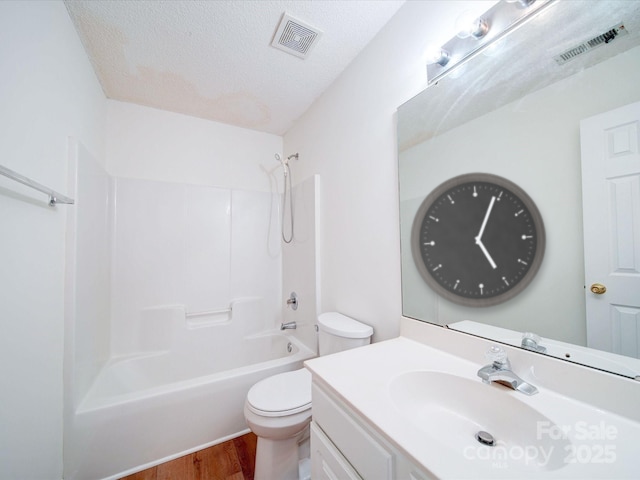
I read 5h04
